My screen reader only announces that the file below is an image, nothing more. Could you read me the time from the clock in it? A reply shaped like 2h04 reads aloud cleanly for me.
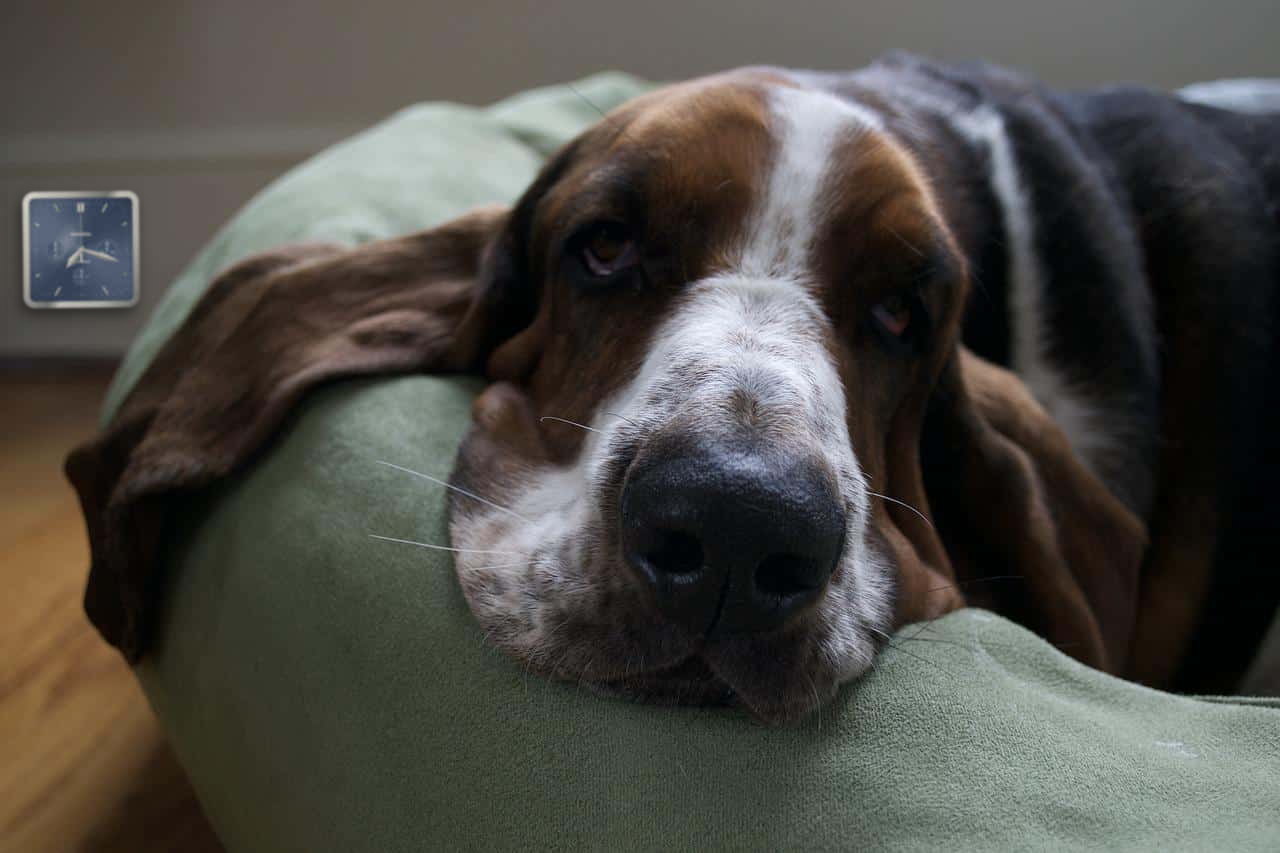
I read 7h18
